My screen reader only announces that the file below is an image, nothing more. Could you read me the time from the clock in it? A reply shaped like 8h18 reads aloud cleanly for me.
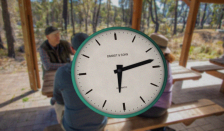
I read 6h13
